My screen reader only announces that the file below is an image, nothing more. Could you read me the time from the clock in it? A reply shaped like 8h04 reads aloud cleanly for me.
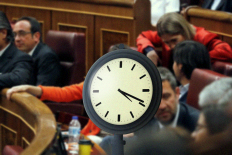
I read 4h19
